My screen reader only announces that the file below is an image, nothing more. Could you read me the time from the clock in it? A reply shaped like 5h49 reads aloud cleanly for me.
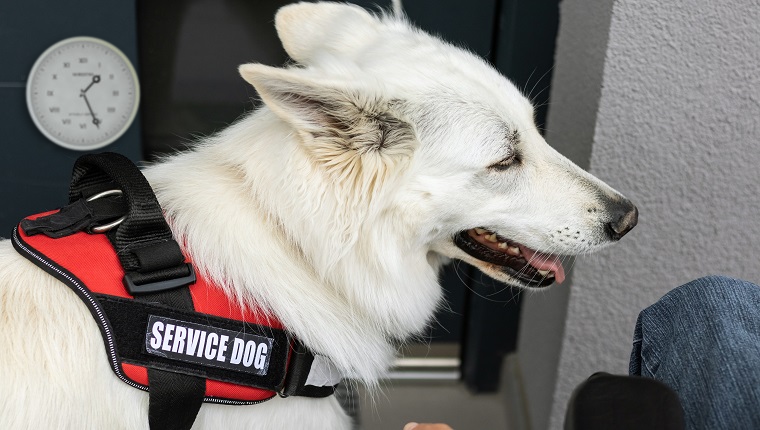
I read 1h26
